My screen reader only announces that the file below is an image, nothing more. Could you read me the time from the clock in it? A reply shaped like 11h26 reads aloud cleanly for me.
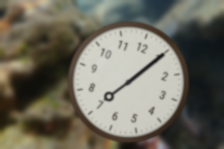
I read 7h05
